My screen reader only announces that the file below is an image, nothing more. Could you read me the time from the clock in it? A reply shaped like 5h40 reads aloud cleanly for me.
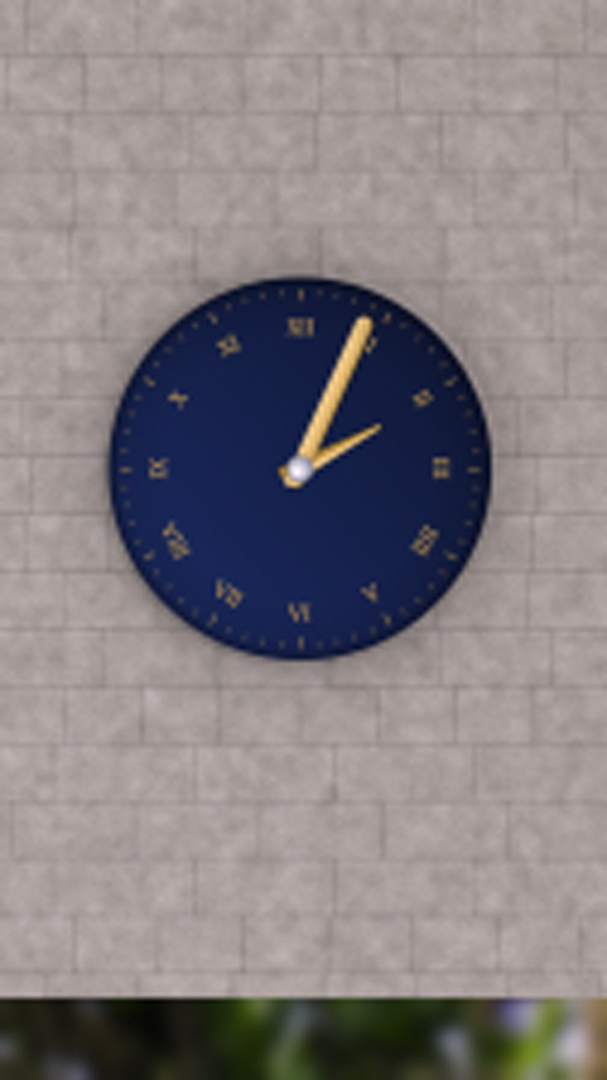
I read 2h04
